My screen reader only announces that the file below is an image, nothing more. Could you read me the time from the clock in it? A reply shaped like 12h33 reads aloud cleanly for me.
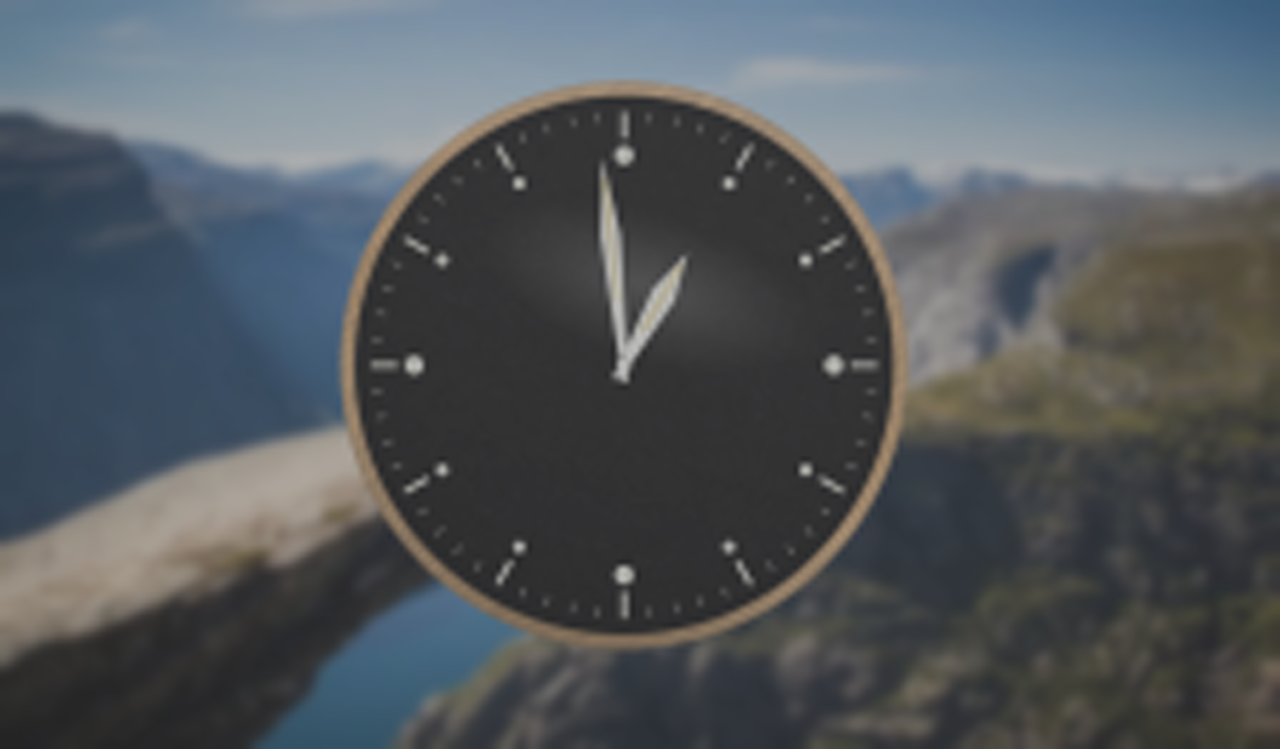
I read 12h59
